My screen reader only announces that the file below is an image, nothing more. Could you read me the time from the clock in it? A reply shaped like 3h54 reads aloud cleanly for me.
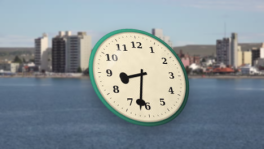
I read 8h32
